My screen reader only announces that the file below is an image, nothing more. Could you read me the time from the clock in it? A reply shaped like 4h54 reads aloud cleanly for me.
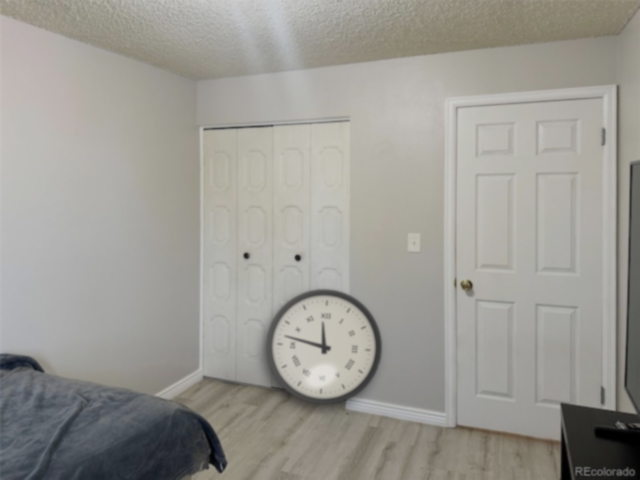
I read 11h47
